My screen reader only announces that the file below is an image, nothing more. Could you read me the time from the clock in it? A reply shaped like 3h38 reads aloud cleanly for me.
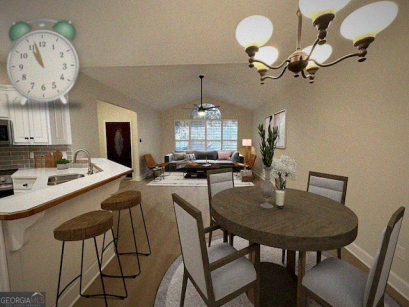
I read 10h57
